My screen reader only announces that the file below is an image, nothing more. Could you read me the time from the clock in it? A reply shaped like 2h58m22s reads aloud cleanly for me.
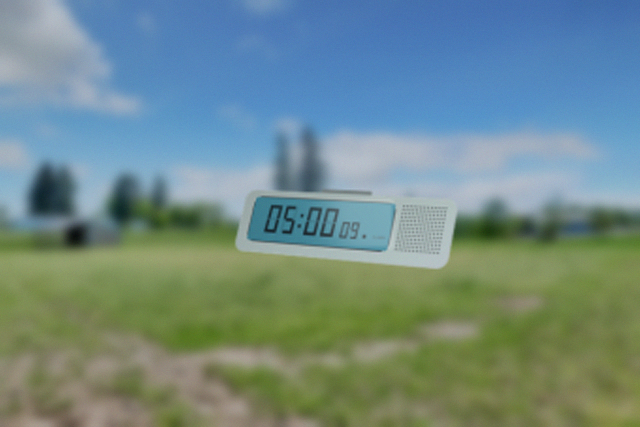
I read 5h00m09s
